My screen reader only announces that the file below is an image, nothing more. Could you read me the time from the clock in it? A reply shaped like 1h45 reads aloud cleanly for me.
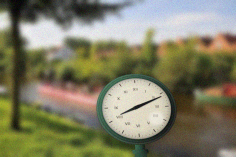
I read 8h11
